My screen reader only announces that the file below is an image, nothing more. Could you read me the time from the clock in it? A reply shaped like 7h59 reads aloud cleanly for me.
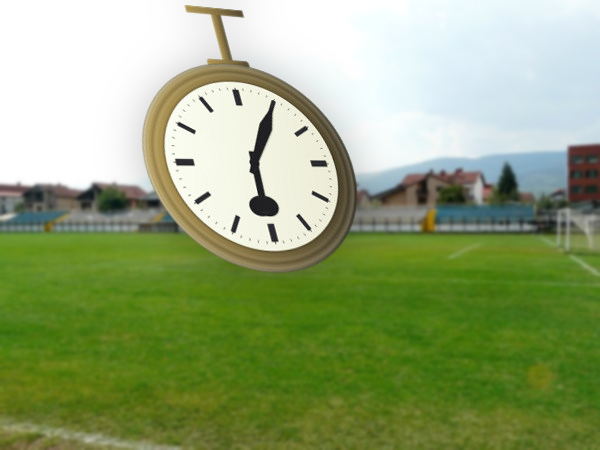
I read 6h05
